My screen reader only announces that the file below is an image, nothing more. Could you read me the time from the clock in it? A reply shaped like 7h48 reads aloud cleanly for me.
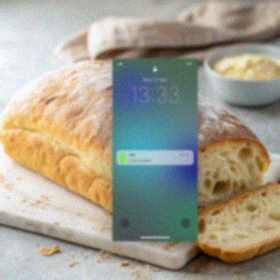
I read 13h33
